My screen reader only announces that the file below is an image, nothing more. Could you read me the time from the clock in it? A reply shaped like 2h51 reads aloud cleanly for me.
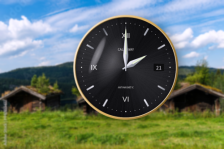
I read 2h00
